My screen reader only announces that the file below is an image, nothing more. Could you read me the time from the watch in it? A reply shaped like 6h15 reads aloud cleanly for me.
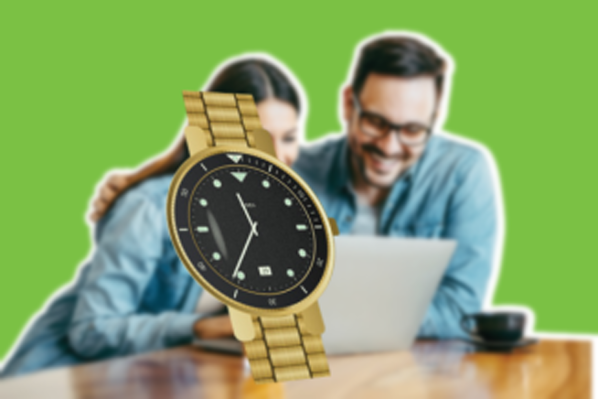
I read 11h36
